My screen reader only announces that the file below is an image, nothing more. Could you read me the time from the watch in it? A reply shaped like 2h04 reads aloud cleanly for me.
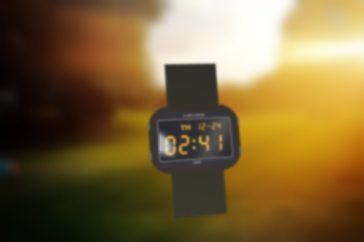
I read 2h41
